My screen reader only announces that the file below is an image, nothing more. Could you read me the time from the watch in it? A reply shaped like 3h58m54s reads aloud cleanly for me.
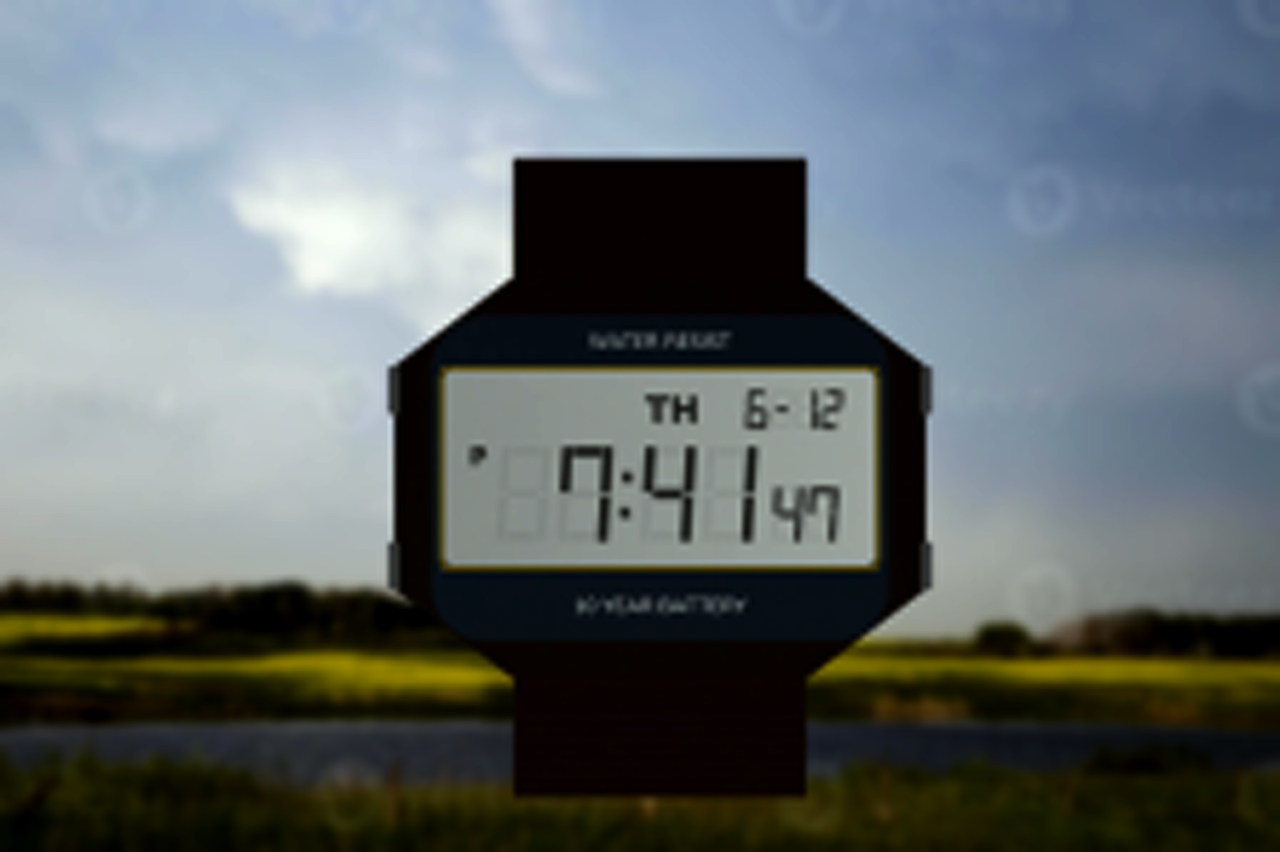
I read 7h41m47s
